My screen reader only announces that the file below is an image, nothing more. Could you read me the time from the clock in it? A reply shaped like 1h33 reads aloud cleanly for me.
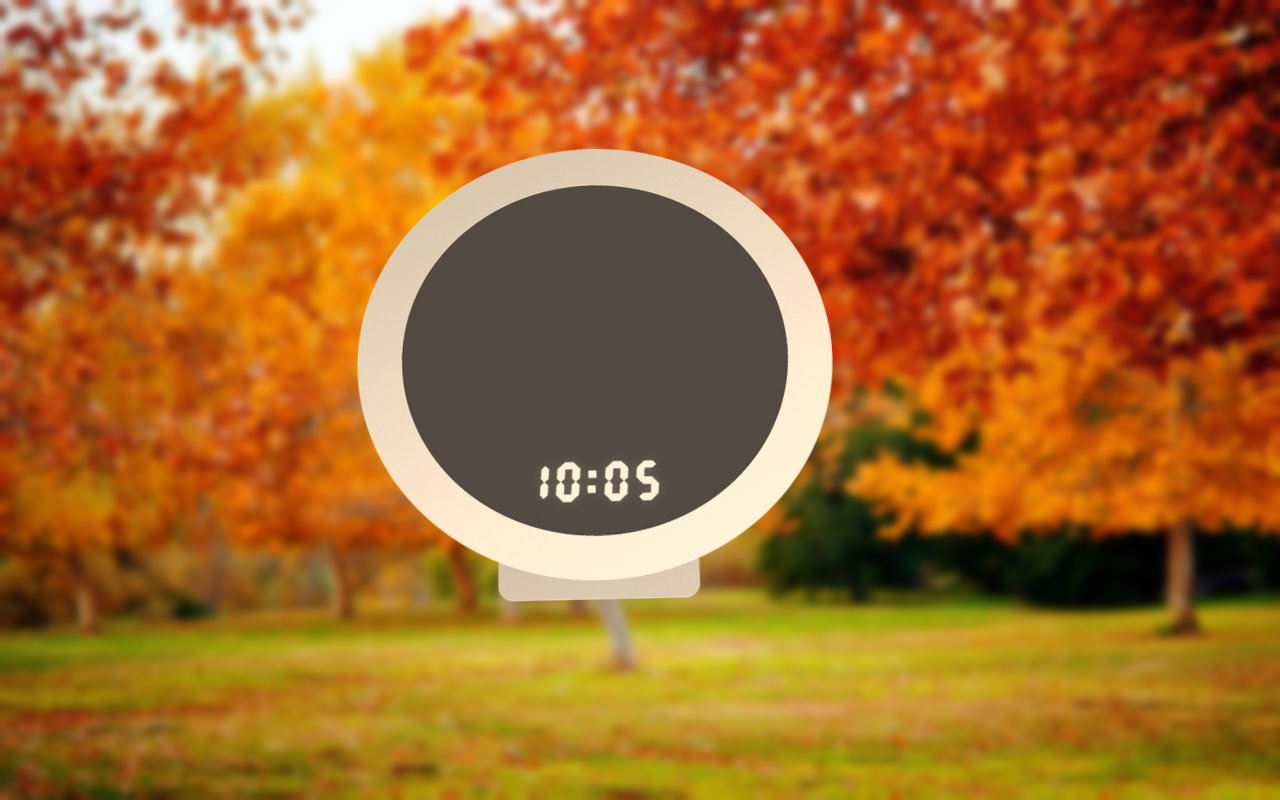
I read 10h05
